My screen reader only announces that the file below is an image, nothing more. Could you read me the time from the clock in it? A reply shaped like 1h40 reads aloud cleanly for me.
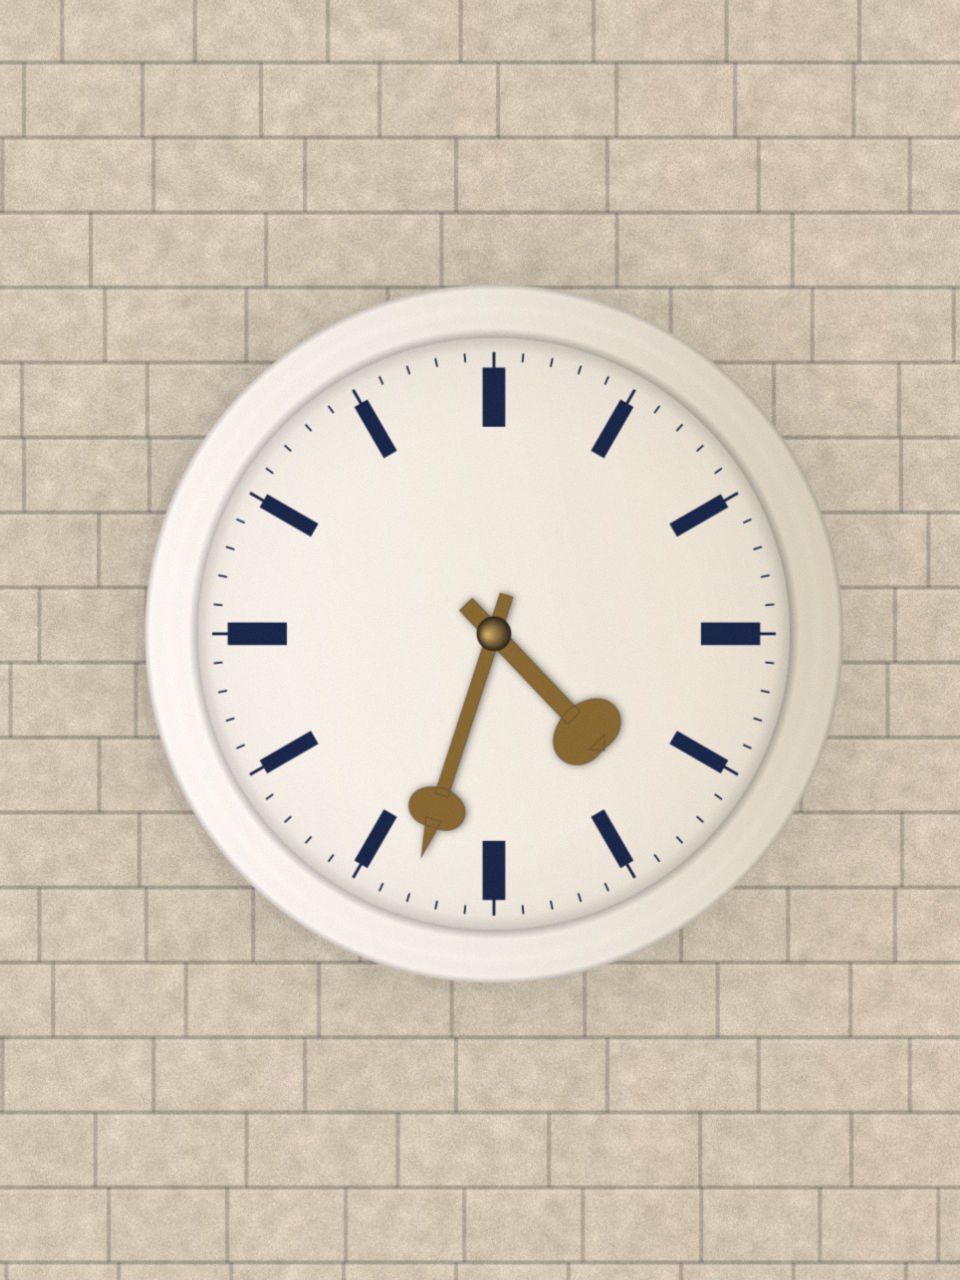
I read 4h33
